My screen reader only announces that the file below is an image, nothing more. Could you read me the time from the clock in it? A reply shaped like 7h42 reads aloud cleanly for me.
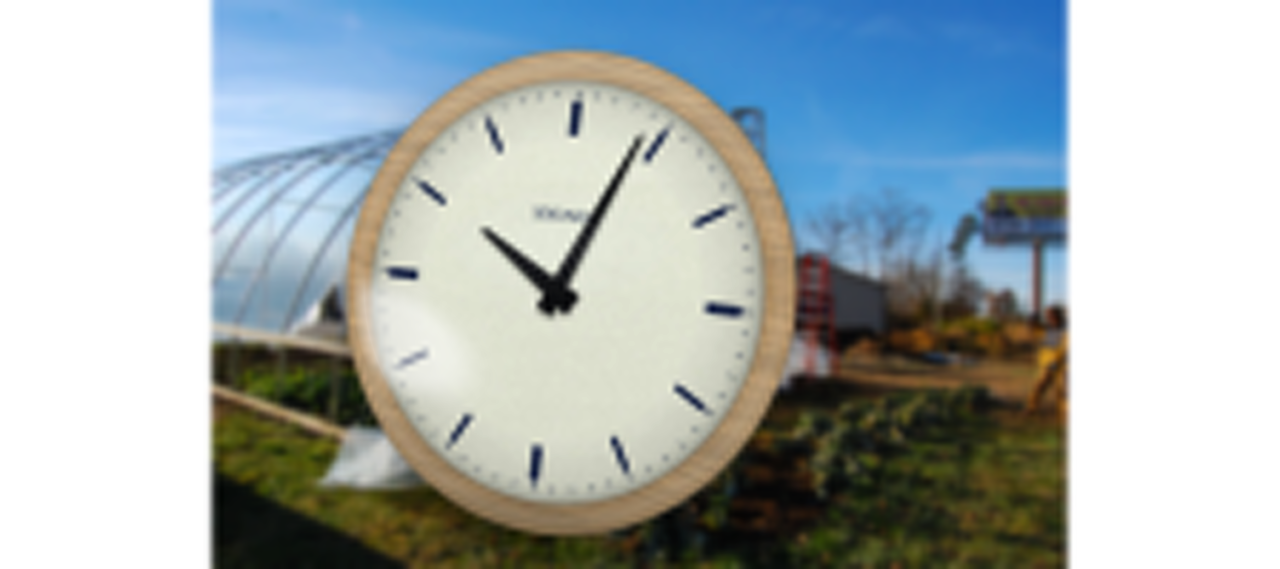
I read 10h04
